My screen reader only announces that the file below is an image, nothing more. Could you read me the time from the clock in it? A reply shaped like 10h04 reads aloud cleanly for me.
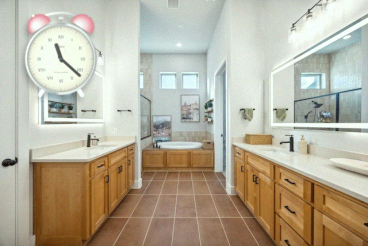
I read 11h22
